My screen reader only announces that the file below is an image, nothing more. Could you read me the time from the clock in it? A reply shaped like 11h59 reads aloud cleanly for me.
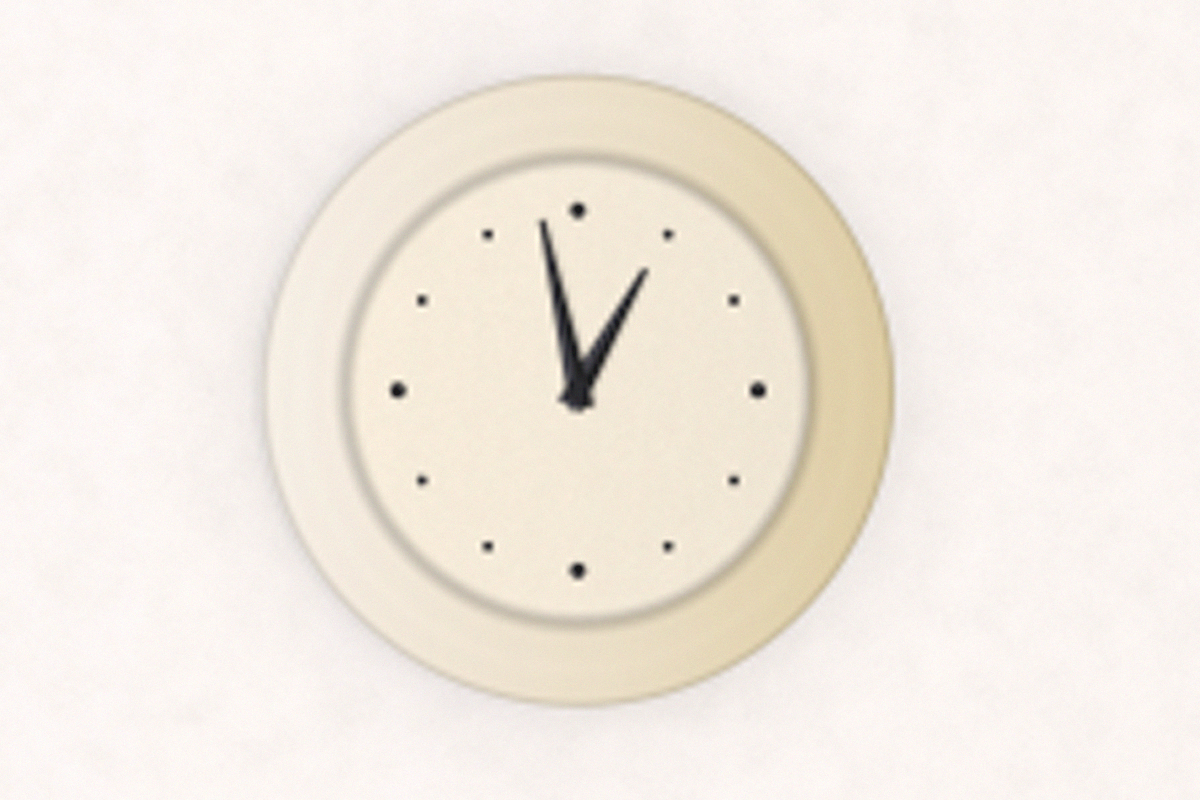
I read 12h58
